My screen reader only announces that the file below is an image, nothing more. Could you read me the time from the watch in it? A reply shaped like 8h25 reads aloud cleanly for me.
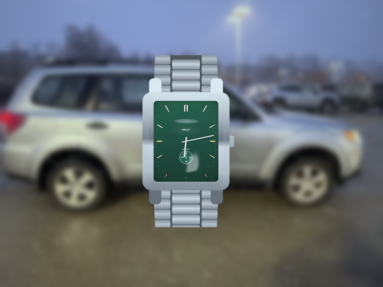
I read 6h13
